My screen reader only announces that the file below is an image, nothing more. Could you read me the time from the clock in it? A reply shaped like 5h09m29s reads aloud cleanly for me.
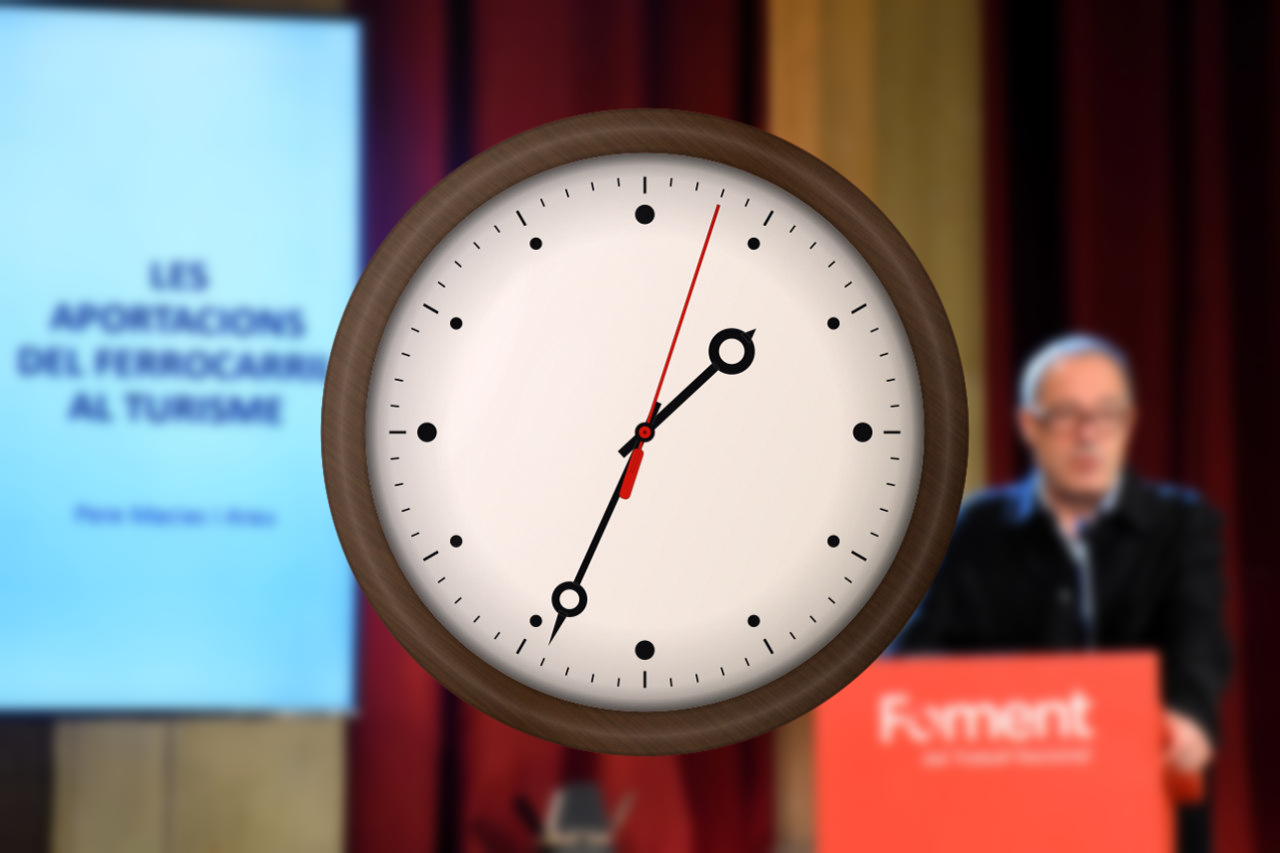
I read 1h34m03s
